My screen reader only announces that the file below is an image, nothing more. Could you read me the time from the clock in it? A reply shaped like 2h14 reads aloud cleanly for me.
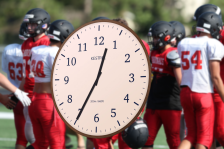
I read 12h35
